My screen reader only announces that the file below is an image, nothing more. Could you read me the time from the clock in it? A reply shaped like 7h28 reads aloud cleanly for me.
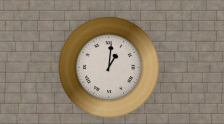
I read 1h01
